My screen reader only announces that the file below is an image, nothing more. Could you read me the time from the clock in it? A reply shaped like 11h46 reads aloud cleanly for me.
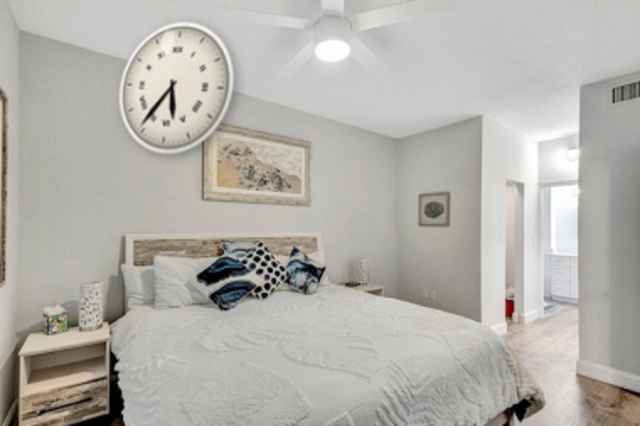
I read 5h36
